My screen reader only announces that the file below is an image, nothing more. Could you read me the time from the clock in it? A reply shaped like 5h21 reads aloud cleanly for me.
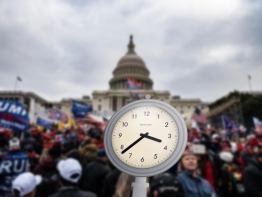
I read 3h38
